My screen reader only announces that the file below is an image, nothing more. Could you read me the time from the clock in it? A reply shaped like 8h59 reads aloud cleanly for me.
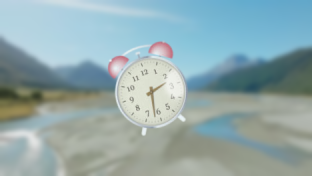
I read 2h32
